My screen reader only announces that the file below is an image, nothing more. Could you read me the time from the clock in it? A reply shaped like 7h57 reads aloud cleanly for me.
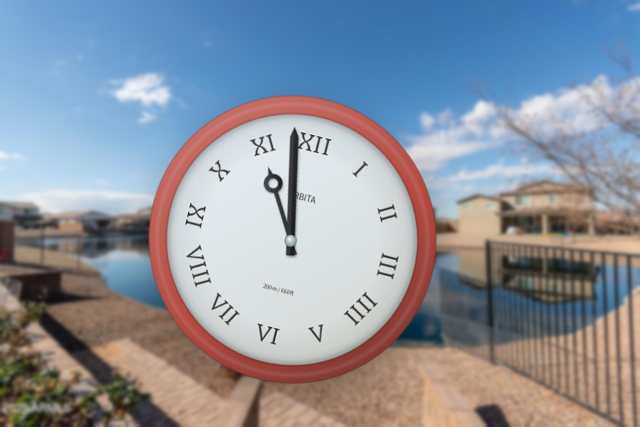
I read 10h58
